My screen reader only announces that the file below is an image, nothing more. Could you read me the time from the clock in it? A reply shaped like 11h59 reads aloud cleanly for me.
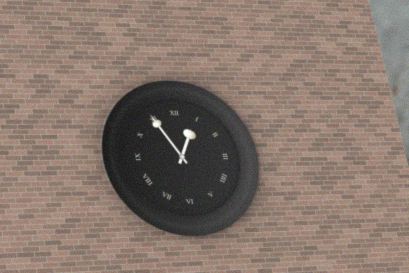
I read 12h55
